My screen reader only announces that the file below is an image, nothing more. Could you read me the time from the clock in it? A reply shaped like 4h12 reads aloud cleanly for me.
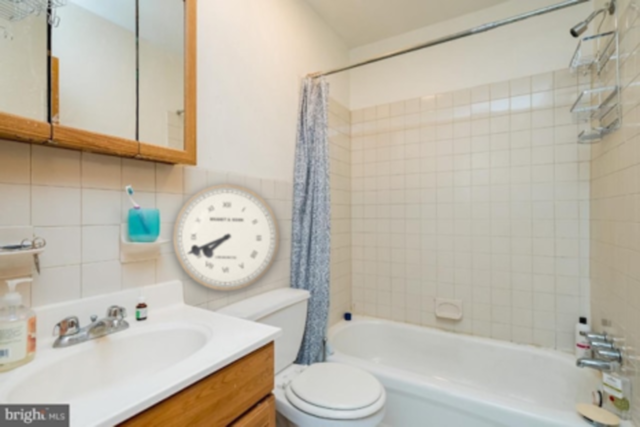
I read 7h41
